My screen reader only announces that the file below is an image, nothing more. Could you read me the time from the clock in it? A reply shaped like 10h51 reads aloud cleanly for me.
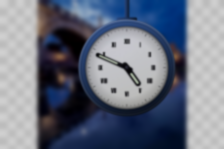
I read 4h49
